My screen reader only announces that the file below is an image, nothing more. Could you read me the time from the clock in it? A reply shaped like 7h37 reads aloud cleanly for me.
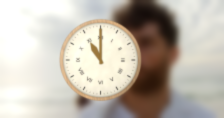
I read 11h00
